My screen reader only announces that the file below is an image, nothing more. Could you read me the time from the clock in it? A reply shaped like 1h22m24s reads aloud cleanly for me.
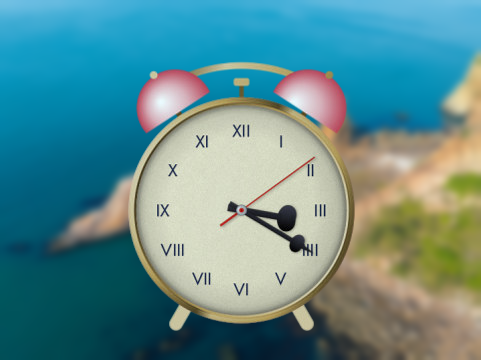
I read 3h20m09s
